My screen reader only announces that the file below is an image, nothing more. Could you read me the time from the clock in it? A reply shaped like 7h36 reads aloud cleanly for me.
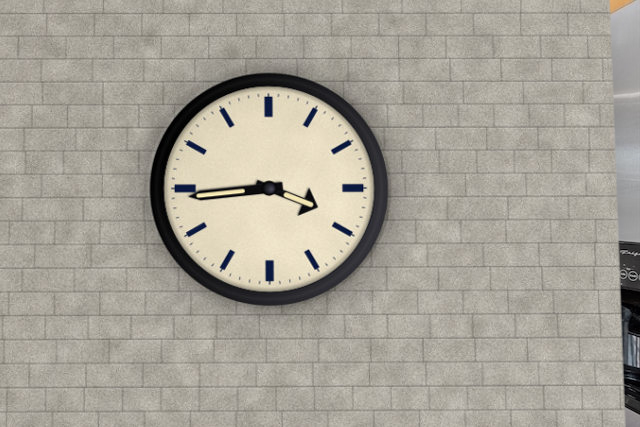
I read 3h44
